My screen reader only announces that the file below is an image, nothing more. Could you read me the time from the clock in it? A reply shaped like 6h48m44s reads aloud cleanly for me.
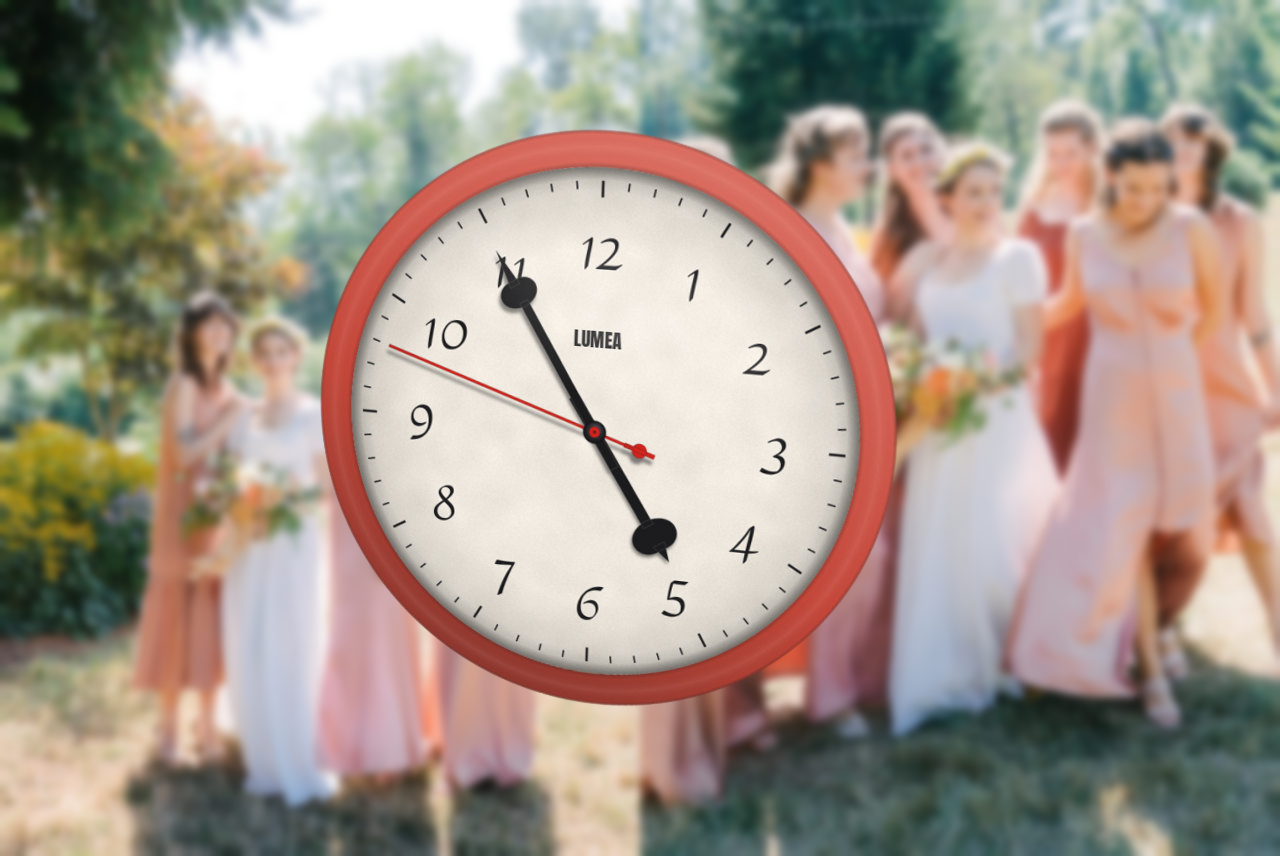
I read 4h54m48s
